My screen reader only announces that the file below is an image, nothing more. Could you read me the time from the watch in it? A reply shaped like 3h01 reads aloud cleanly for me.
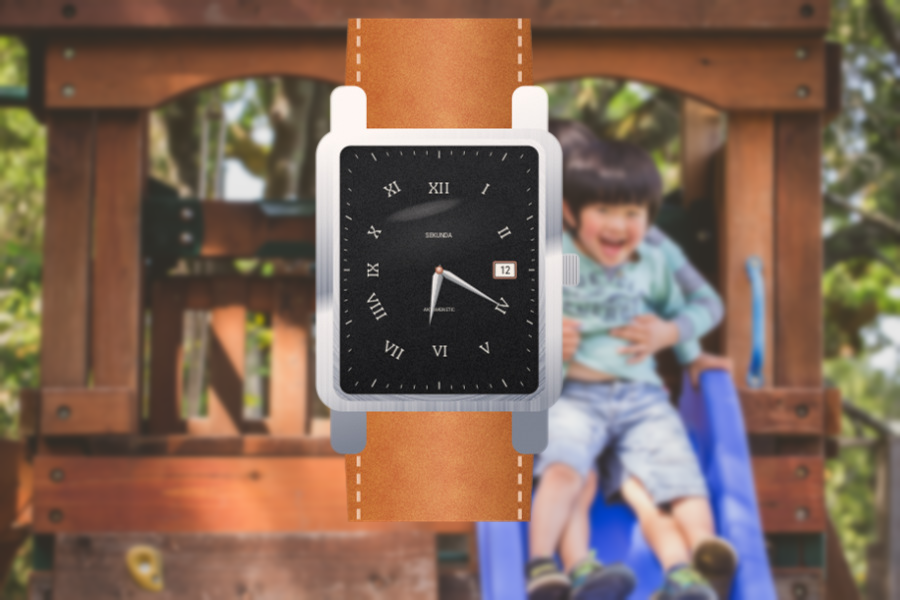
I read 6h20
